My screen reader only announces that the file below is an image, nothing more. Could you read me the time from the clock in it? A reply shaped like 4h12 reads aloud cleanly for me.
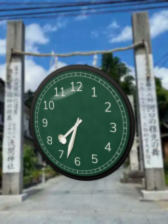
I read 7h33
